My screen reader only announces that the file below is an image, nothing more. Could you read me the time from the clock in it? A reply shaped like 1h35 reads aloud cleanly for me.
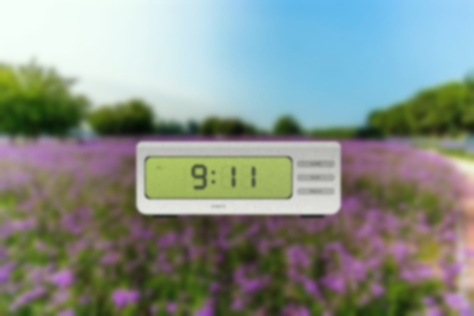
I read 9h11
